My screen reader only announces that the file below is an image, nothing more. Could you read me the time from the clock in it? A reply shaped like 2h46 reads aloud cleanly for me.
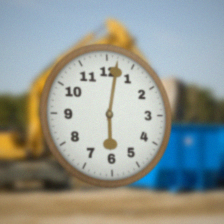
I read 6h02
